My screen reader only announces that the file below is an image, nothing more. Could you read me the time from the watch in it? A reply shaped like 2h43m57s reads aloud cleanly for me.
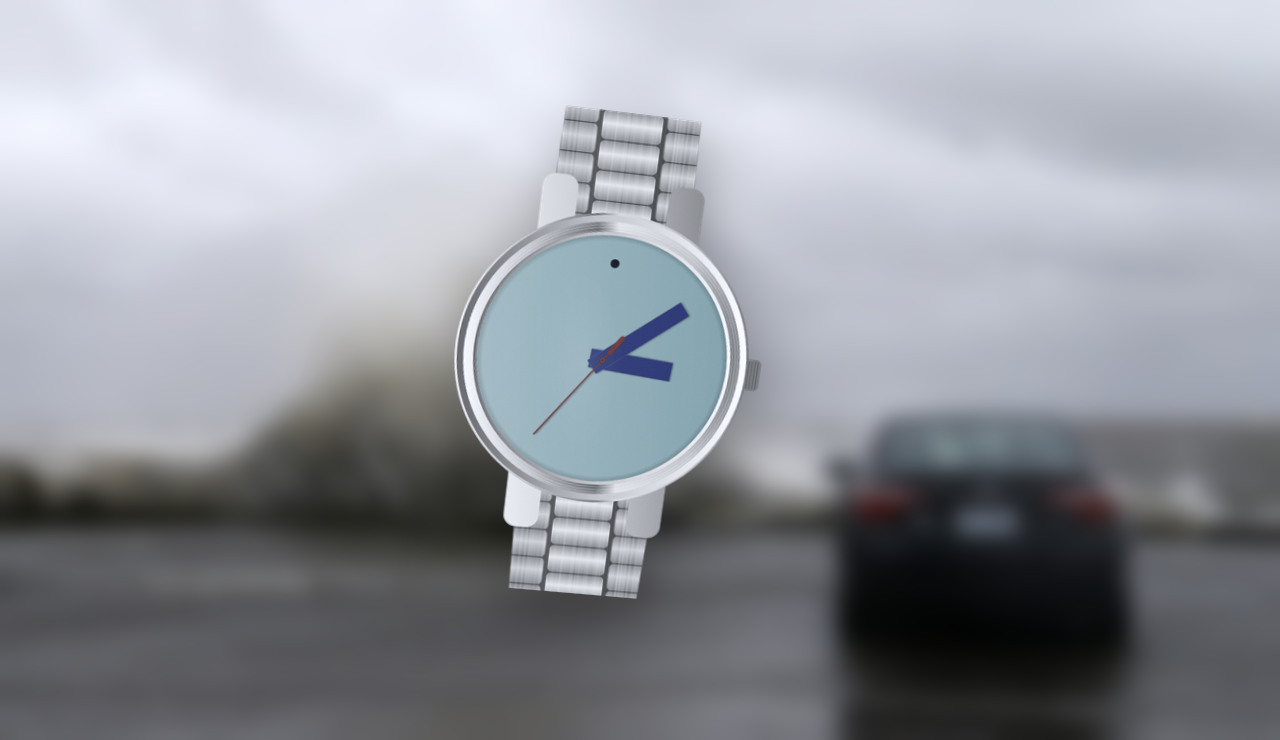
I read 3h08m36s
